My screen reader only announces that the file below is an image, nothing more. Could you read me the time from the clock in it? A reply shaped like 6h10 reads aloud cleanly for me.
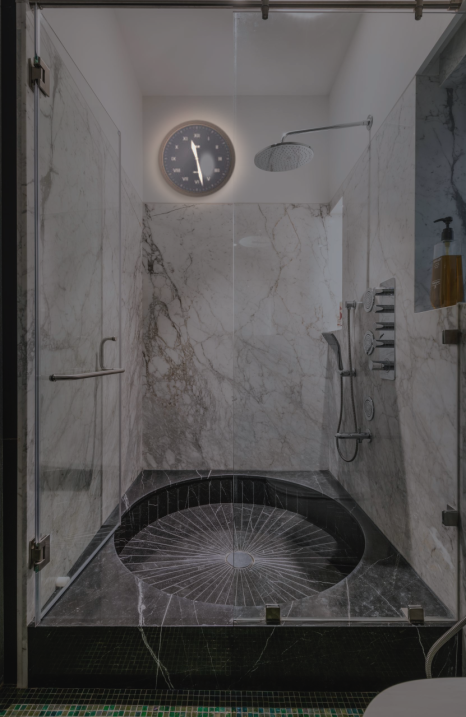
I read 11h28
